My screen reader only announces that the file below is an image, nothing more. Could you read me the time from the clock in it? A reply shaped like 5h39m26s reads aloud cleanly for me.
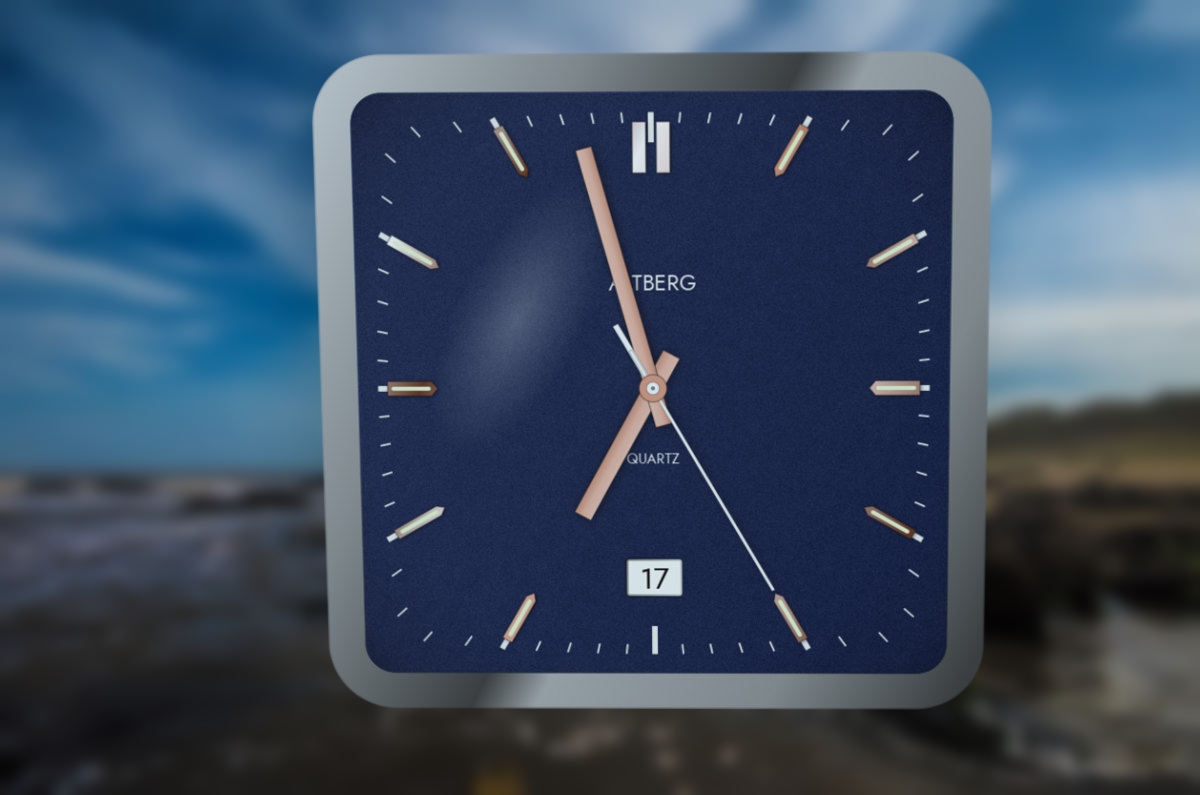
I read 6h57m25s
